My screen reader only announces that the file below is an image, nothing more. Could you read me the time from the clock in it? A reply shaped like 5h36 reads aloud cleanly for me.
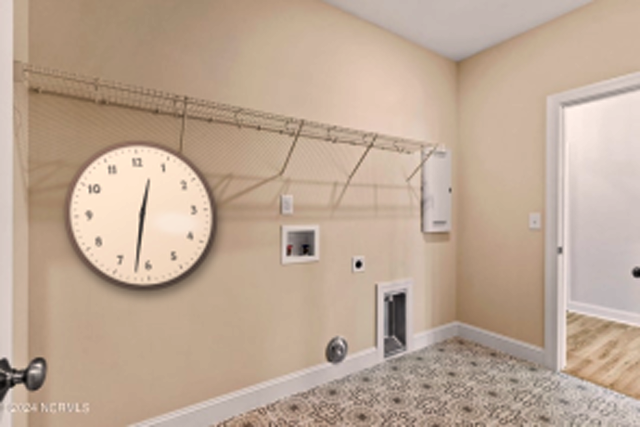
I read 12h32
